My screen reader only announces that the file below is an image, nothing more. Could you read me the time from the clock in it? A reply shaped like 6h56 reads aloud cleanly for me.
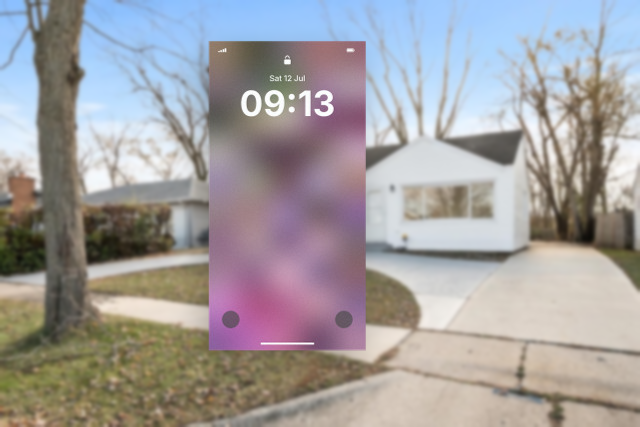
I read 9h13
